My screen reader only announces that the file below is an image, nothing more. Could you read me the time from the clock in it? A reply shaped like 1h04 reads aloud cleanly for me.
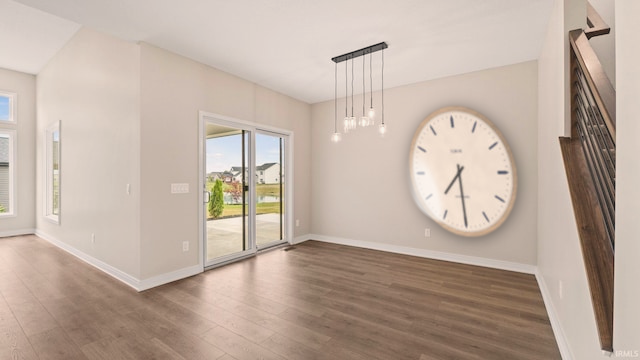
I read 7h30
